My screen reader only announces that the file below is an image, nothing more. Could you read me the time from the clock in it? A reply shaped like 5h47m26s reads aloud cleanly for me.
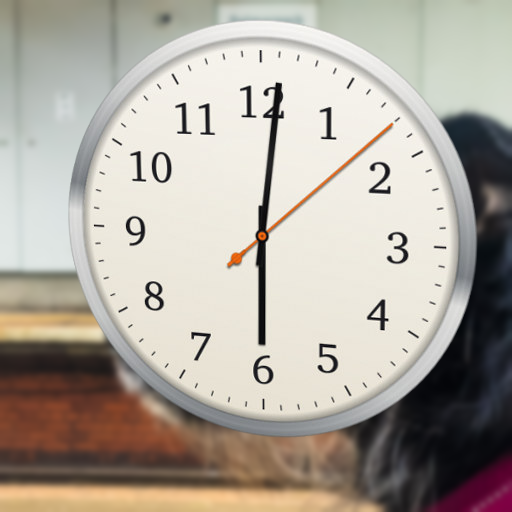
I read 6h01m08s
